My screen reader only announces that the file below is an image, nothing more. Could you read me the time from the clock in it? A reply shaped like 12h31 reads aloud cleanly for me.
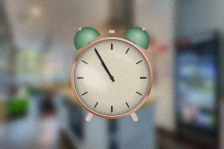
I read 10h55
